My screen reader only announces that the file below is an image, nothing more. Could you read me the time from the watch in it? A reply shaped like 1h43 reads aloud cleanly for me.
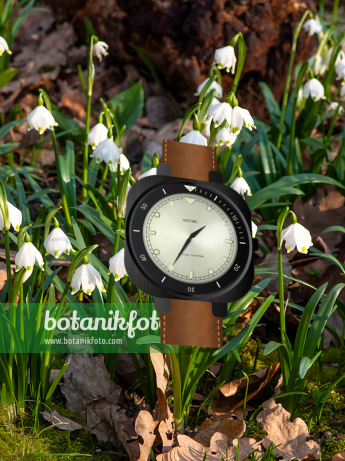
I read 1h35
